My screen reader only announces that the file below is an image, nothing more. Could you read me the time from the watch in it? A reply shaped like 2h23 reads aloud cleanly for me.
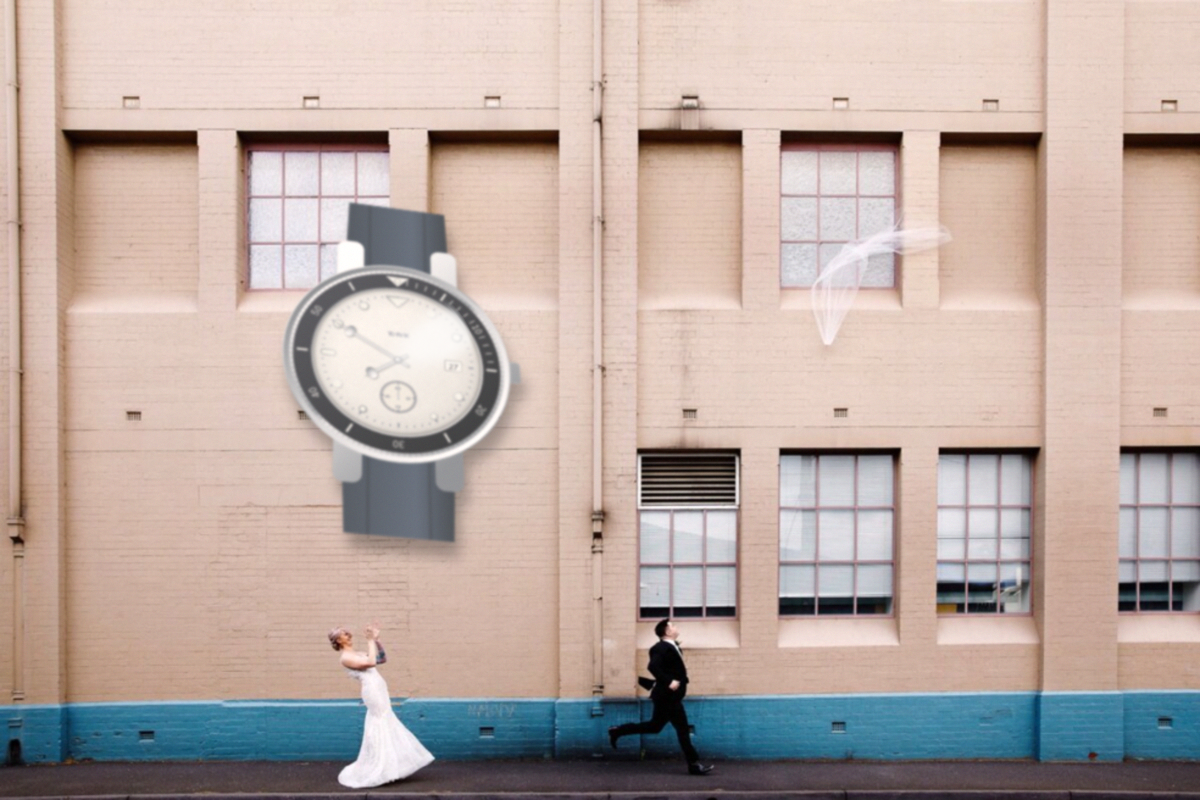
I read 7h50
